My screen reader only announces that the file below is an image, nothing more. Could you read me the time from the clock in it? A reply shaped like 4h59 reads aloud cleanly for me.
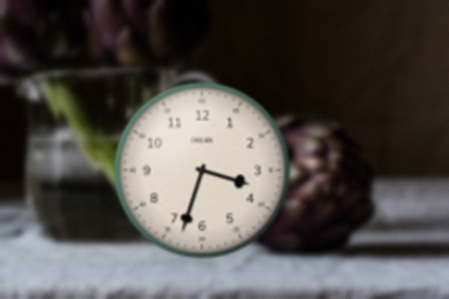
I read 3h33
